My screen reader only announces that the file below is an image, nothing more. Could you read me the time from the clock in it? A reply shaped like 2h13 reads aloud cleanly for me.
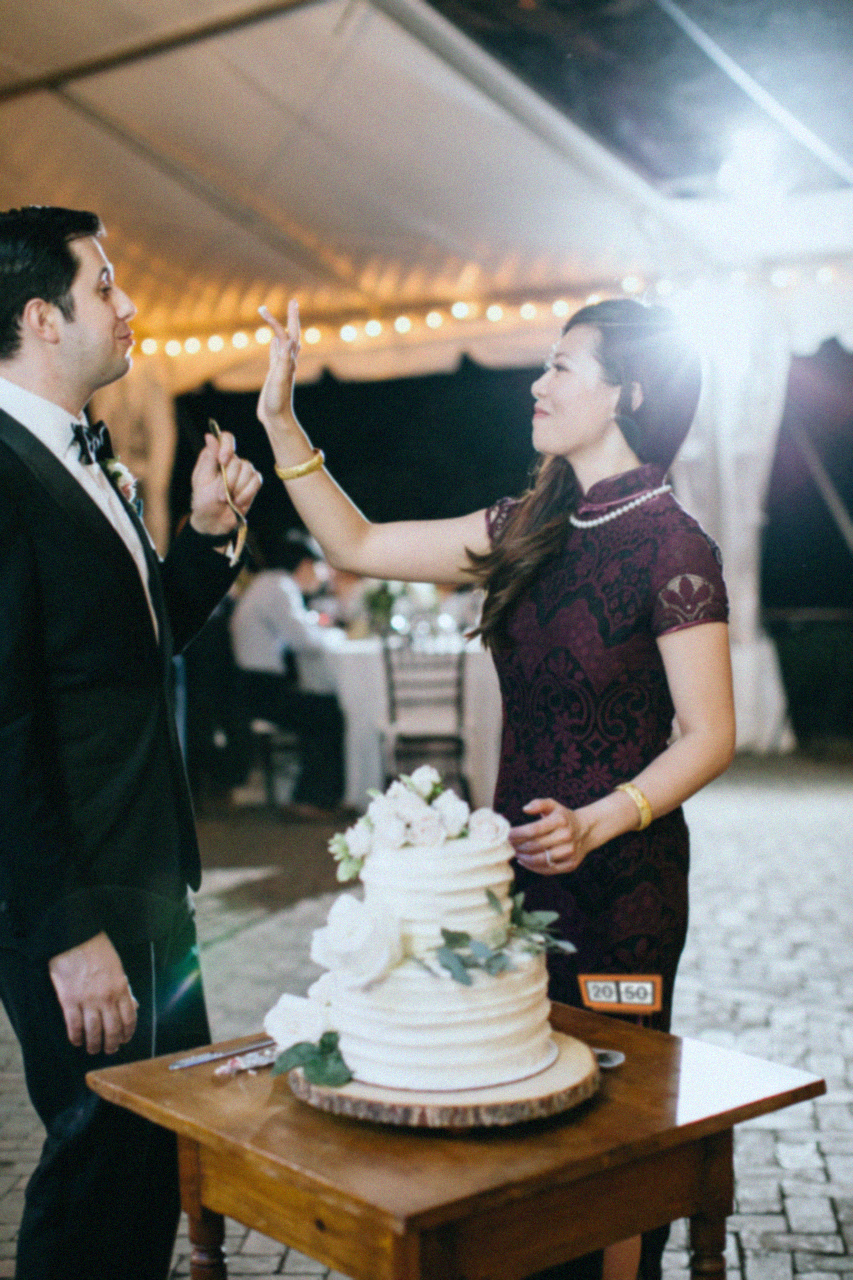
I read 20h50
